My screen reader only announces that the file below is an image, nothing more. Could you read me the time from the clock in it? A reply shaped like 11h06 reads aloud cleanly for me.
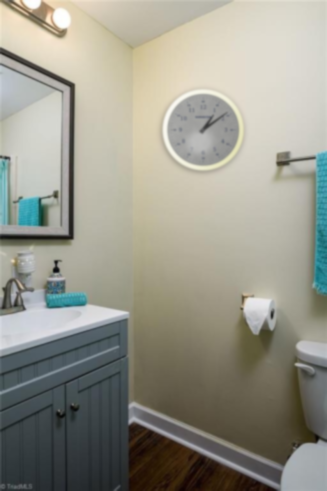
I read 1h09
